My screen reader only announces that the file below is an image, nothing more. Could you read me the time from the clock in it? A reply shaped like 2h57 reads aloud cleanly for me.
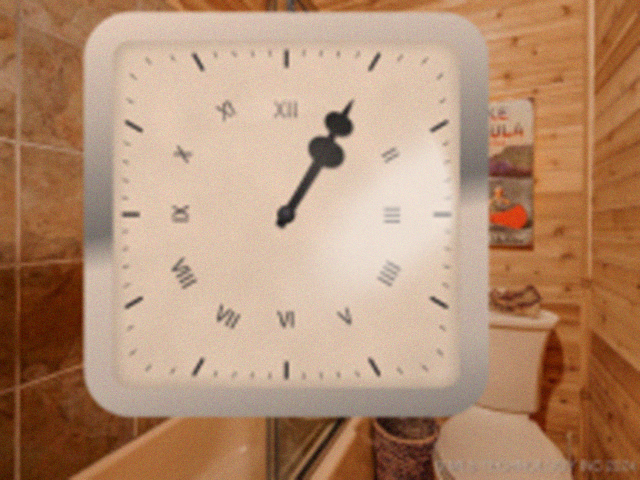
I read 1h05
